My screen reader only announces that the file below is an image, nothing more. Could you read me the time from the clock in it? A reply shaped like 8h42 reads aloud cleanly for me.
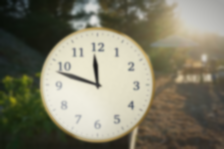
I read 11h48
